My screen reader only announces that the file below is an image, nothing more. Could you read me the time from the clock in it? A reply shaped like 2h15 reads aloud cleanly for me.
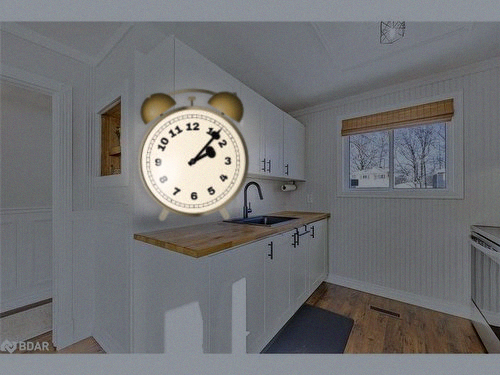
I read 2h07
